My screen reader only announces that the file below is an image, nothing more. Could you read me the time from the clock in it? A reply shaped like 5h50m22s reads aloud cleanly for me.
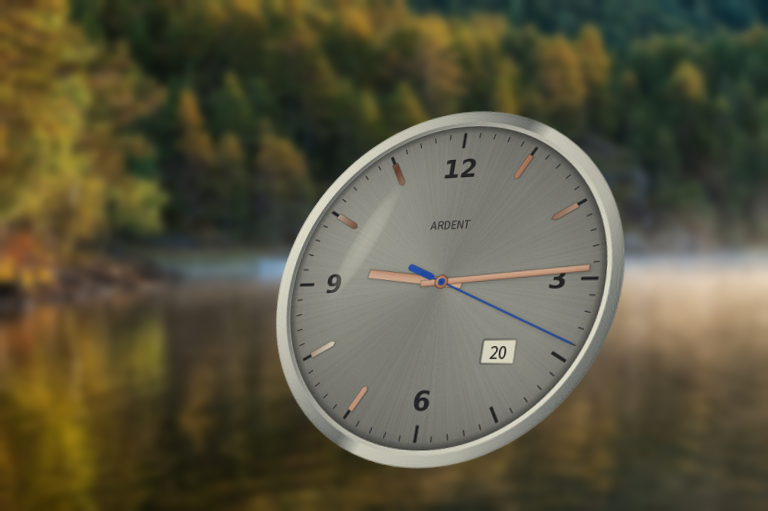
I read 9h14m19s
